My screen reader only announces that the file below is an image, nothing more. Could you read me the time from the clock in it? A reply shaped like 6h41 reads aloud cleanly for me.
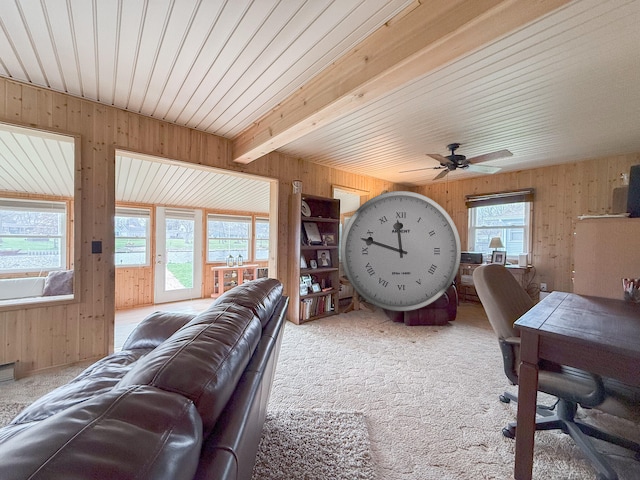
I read 11h48
